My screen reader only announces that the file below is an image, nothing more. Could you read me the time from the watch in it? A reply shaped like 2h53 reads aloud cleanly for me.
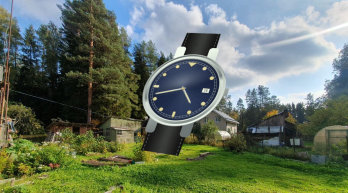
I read 4h42
